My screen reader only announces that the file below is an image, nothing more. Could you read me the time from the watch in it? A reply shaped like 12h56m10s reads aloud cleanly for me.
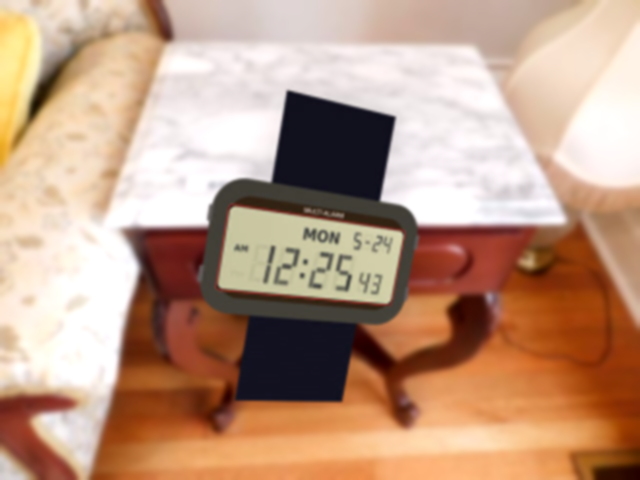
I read 12h25m43s
